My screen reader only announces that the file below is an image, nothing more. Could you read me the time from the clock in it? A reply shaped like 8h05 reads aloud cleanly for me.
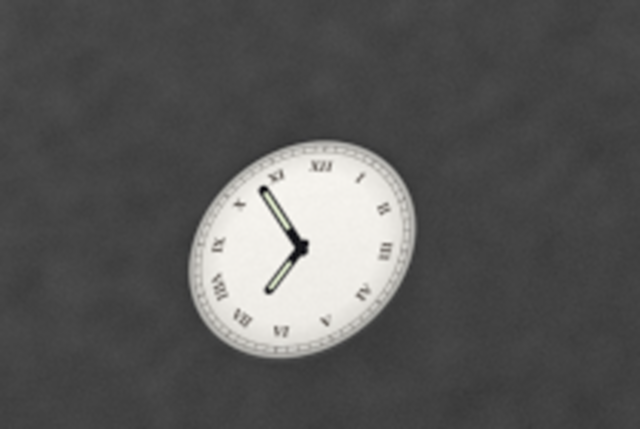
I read 6h53
